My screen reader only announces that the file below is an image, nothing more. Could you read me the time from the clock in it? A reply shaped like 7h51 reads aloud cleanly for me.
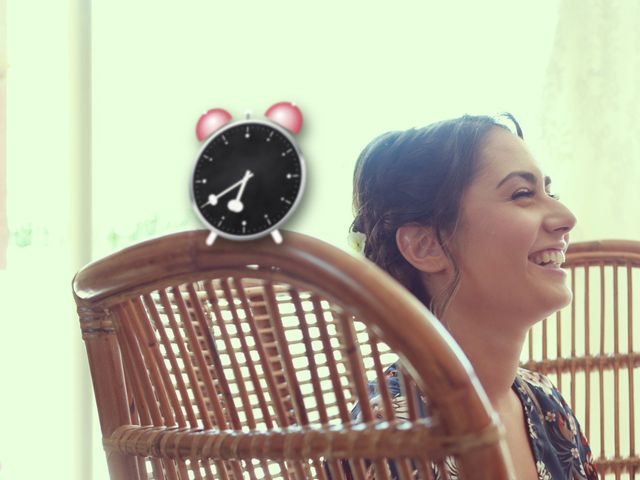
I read 6h40
